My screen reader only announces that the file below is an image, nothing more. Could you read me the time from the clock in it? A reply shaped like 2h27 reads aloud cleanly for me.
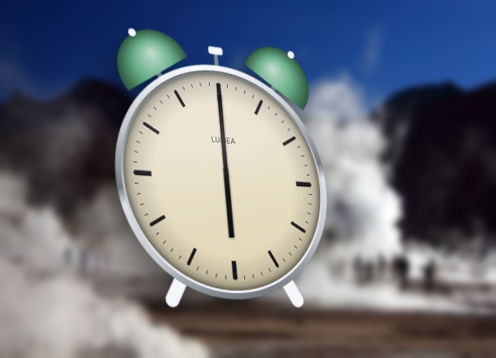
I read 6h00
